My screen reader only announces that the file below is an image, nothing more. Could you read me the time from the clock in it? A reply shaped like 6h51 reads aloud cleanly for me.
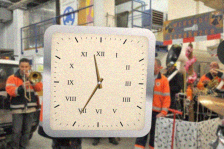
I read 11h35
